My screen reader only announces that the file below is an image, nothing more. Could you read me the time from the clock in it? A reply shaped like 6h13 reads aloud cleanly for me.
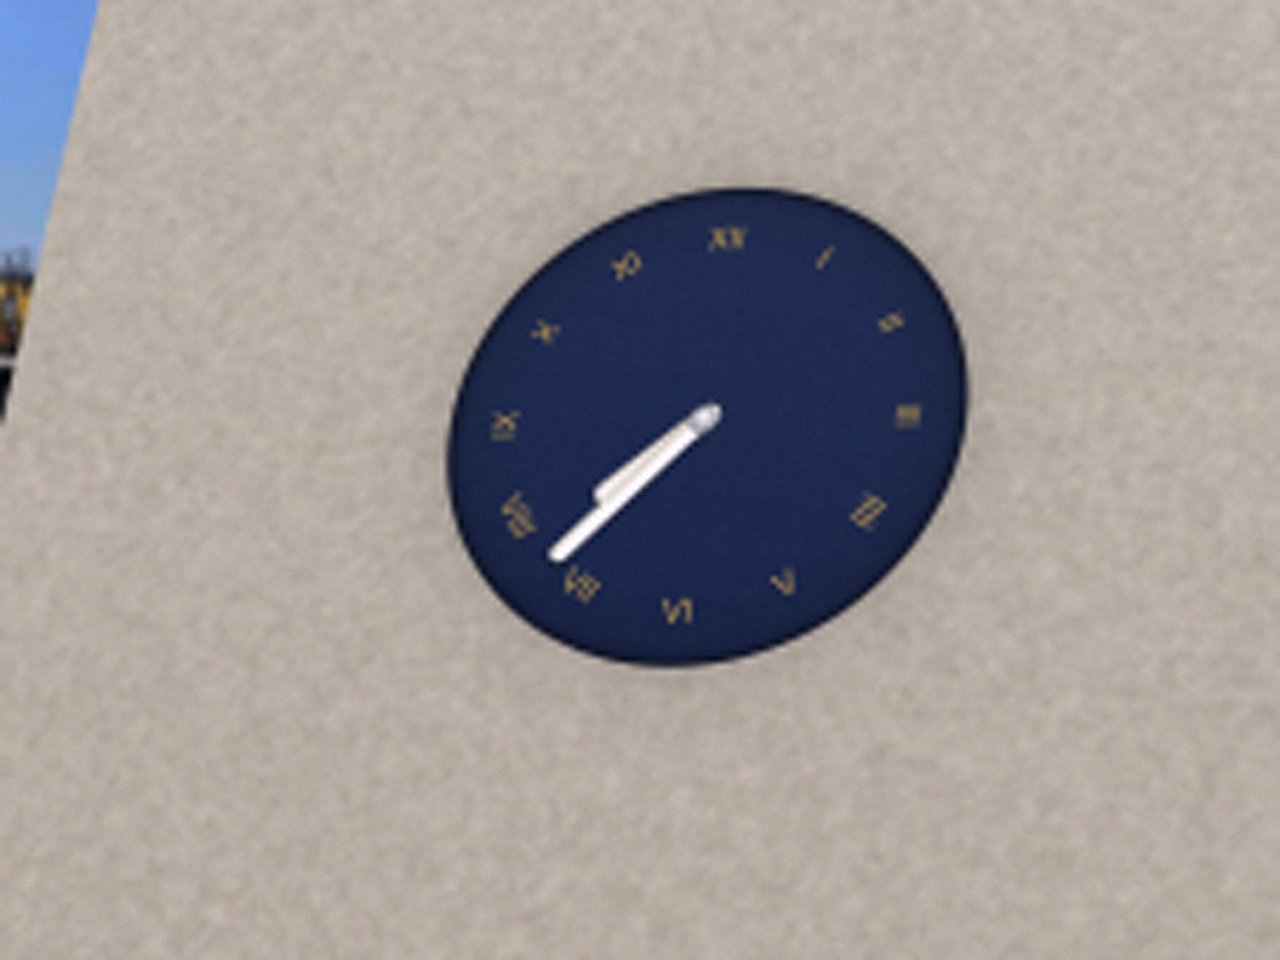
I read 7h37
